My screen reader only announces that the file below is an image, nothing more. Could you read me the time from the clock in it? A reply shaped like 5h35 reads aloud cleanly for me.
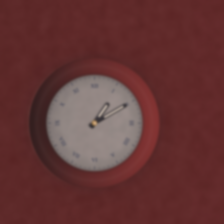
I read 1h10
